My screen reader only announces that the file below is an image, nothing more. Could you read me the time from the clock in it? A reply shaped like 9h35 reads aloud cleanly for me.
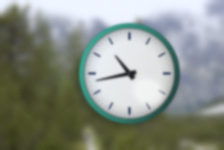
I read 10h43
